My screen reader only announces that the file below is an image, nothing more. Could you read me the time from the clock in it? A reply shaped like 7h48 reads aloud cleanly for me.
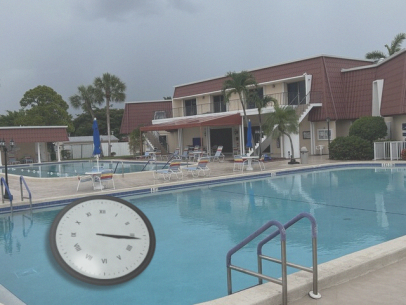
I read 3h16
